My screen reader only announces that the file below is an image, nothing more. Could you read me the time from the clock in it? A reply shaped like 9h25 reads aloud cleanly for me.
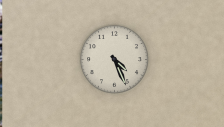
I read 4h26
